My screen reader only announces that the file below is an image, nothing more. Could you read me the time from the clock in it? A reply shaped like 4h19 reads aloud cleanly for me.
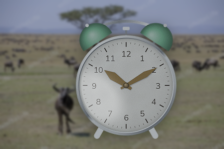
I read 10h10
